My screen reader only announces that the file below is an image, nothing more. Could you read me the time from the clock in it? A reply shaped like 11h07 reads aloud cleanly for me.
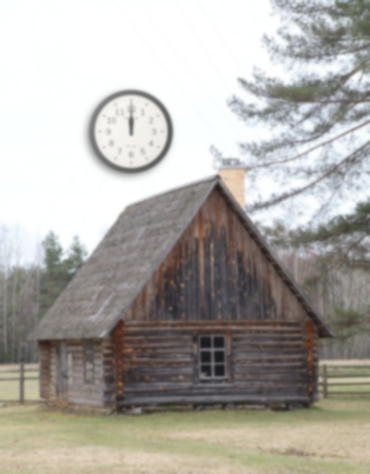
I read 12h00
